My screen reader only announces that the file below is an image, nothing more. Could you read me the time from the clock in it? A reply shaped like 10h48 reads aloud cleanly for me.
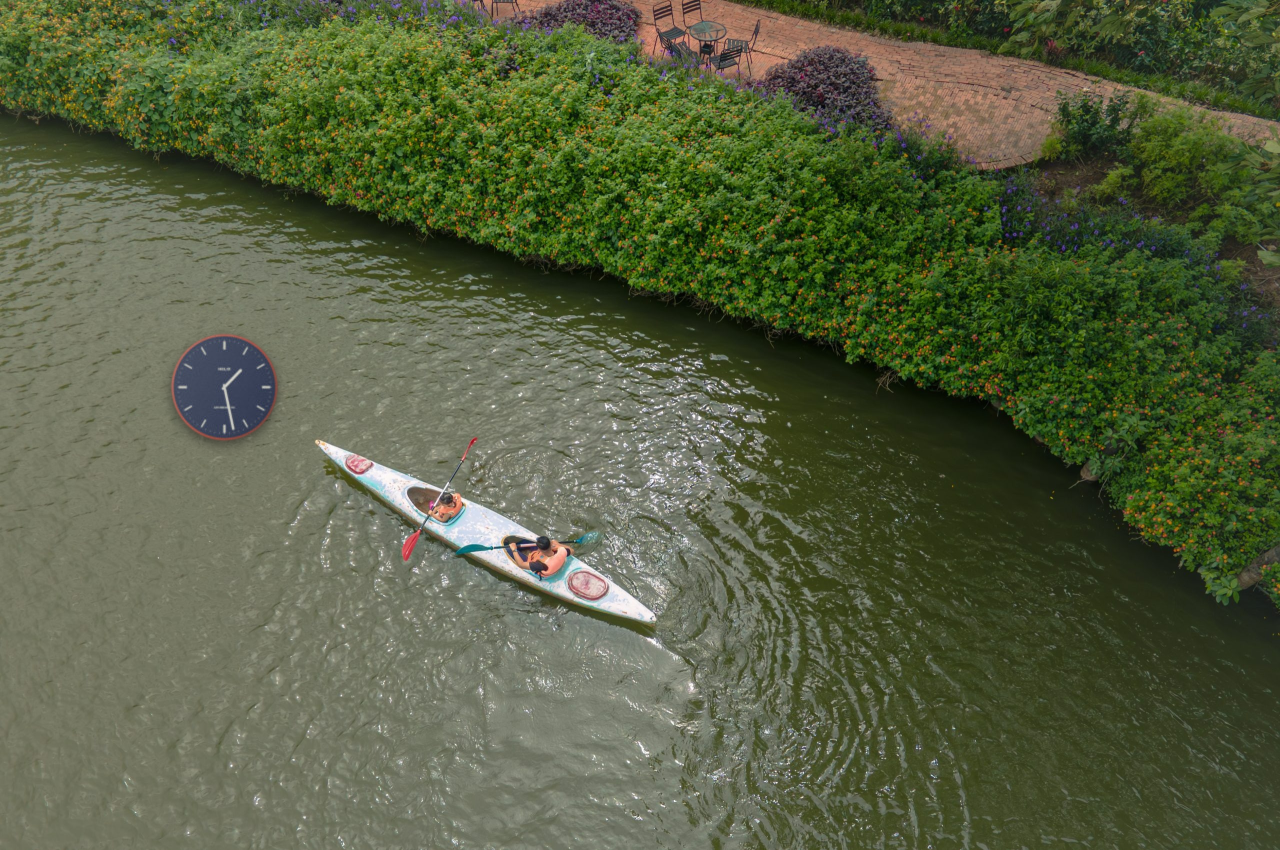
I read 1h28
